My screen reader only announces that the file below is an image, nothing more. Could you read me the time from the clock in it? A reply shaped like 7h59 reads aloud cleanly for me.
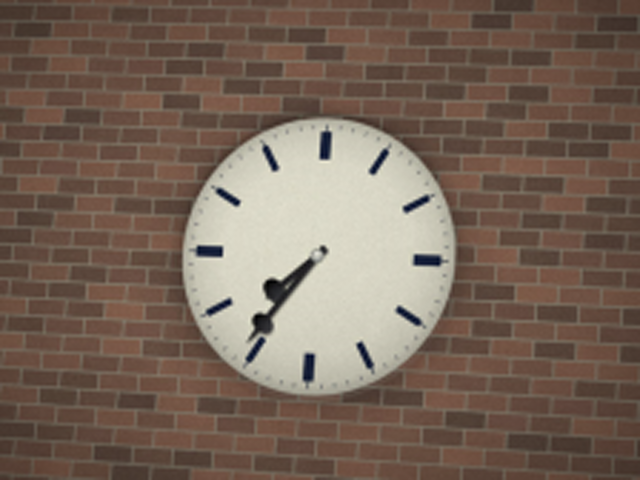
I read 7h36
